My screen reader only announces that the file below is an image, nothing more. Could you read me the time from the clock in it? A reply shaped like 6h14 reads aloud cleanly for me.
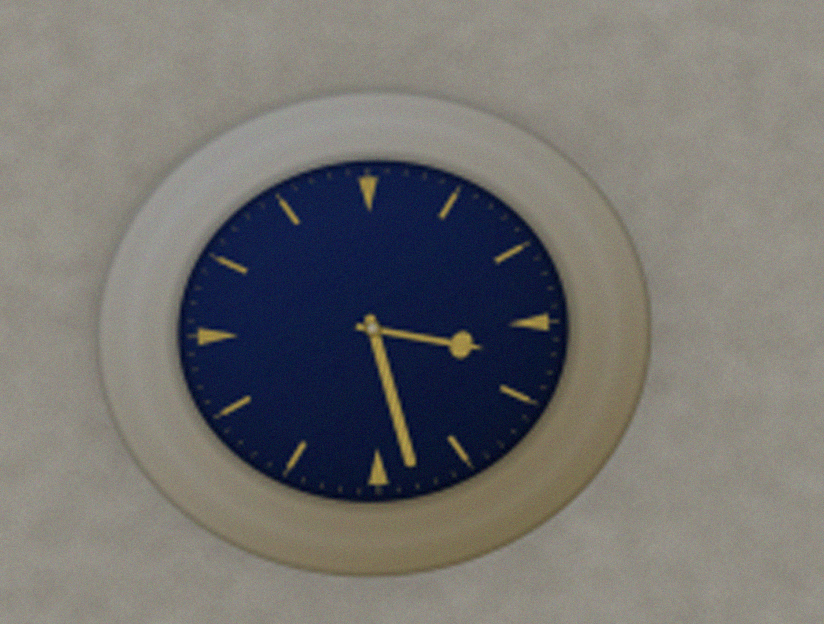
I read 3h28
